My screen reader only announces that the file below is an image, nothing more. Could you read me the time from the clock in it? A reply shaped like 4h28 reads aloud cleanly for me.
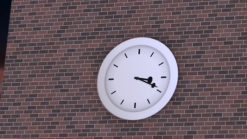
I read 3h19
